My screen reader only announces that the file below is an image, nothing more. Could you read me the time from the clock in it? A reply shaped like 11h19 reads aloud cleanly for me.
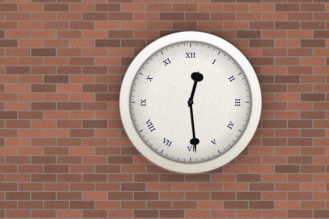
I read 12h29
